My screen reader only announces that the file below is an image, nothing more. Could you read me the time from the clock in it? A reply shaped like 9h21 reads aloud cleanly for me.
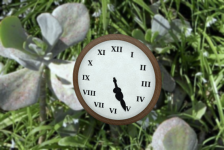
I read 5h26
